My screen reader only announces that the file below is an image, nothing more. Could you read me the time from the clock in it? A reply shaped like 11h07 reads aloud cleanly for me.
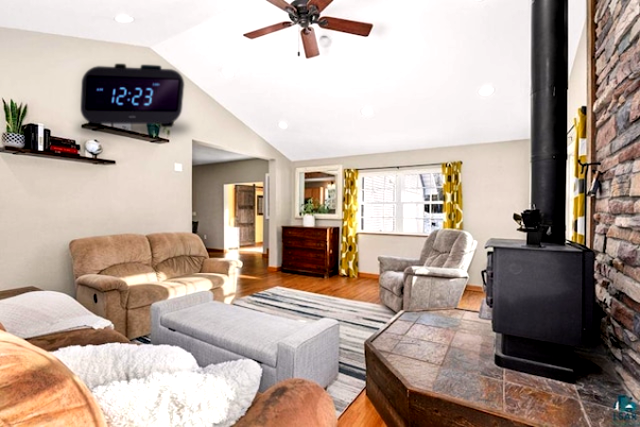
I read 12h23
